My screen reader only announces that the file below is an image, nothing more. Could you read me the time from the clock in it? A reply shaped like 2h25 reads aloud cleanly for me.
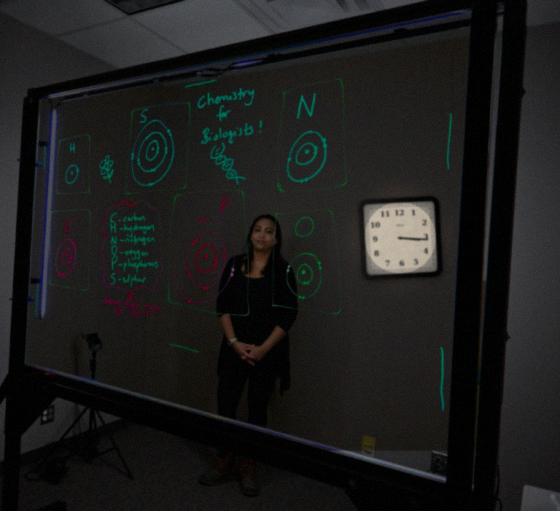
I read 3h16
